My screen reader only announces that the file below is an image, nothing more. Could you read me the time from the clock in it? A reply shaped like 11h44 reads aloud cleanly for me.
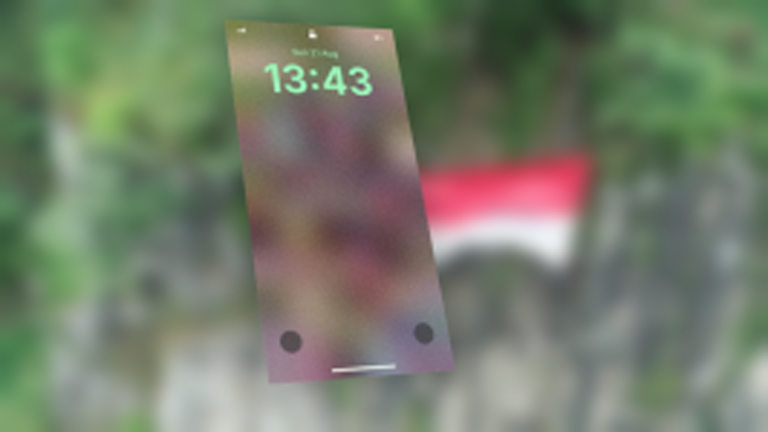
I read 13h43
